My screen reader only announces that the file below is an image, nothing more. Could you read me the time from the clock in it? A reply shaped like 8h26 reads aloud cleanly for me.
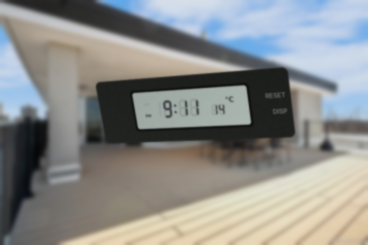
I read 9h11
